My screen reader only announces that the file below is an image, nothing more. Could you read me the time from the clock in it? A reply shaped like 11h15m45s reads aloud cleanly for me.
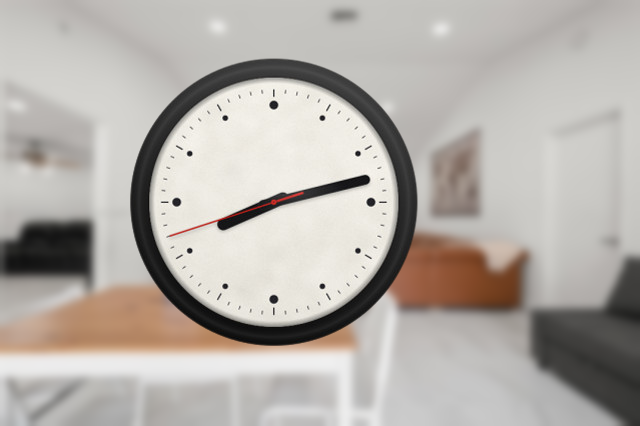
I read 8h12m42s
